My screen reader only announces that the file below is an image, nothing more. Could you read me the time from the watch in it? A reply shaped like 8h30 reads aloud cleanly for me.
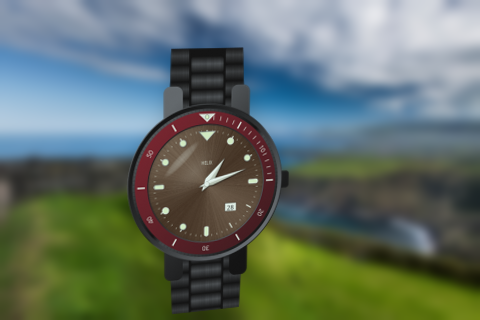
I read 1h12
